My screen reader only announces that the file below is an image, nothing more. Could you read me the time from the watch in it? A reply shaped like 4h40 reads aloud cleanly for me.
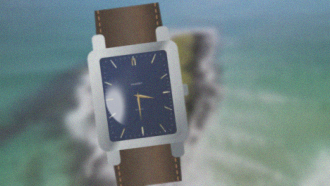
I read 3h30
